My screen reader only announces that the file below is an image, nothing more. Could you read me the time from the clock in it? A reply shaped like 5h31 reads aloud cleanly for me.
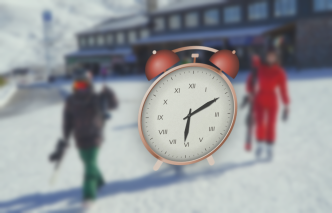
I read 6h10
